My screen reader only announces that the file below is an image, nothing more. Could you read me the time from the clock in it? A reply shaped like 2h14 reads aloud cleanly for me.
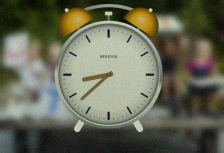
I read 8h38
